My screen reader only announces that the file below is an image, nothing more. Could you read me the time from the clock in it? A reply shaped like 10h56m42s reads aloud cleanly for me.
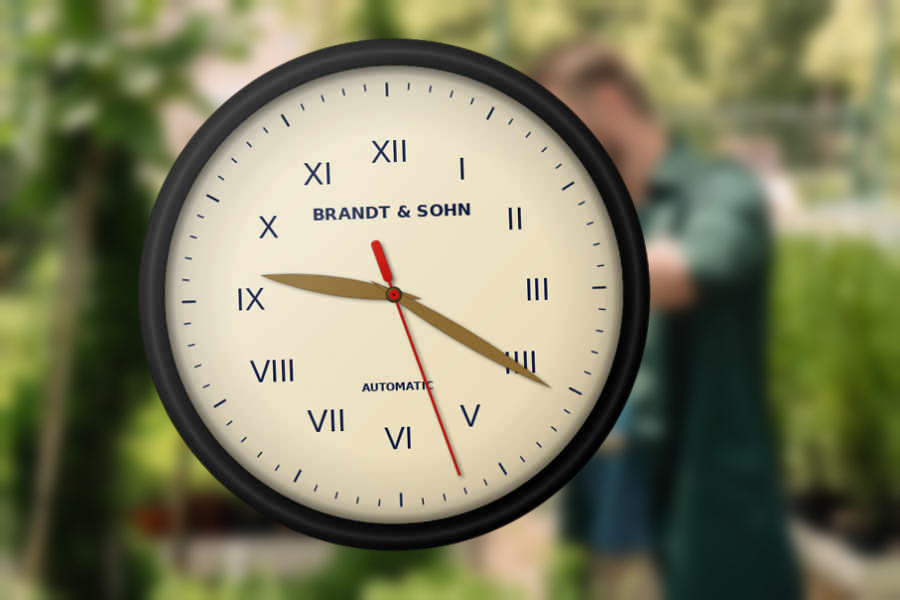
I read 9h20m27s
